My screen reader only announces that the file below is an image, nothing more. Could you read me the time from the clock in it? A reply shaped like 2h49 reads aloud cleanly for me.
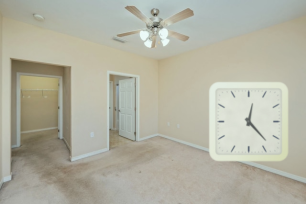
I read 12h23
